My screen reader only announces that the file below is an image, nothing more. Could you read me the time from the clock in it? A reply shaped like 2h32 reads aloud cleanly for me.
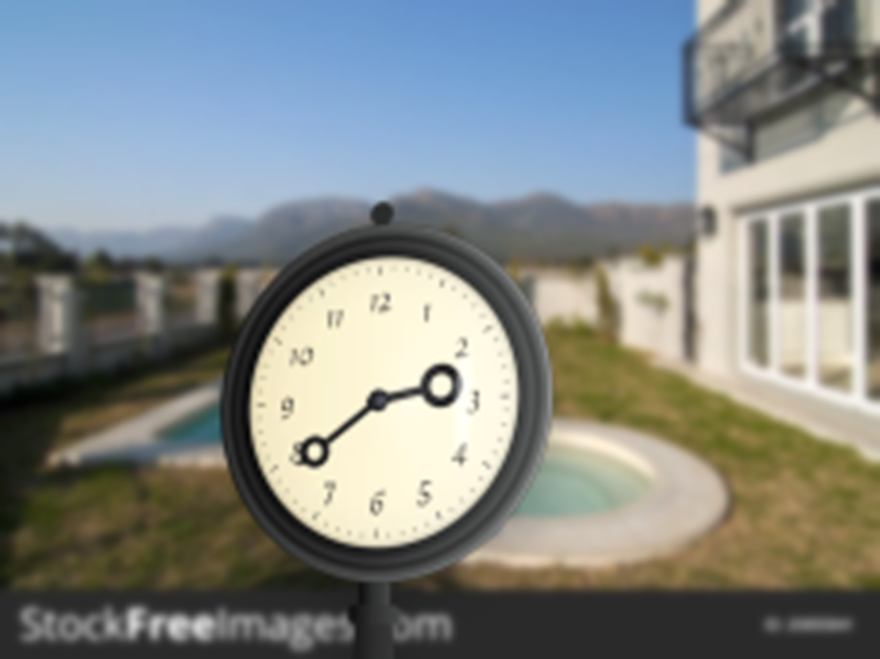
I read 2h39
